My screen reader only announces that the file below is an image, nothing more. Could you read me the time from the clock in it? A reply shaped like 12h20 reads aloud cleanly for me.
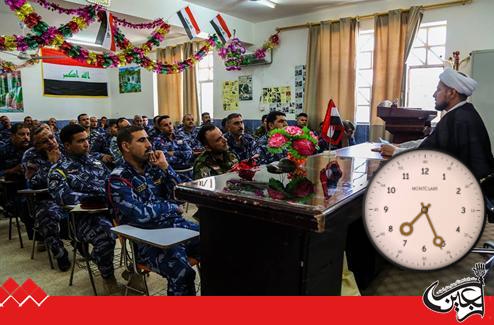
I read 7h26
